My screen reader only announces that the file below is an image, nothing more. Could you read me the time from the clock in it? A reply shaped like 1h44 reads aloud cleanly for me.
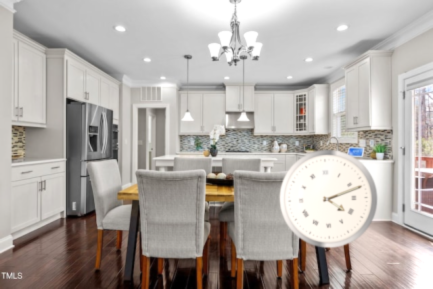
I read 4h12
